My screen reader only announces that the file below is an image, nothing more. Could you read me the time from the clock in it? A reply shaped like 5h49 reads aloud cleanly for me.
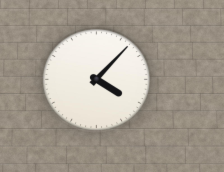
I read 4h07
